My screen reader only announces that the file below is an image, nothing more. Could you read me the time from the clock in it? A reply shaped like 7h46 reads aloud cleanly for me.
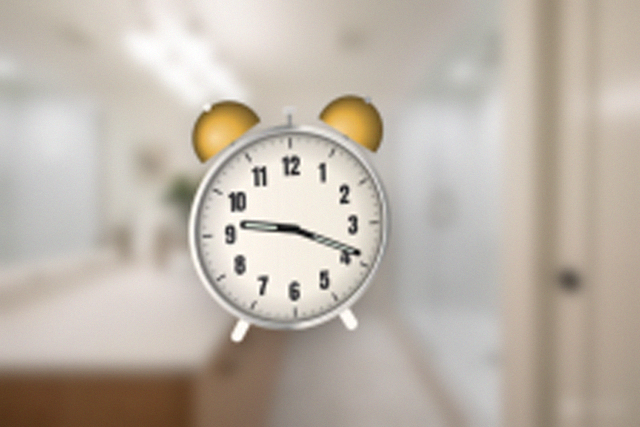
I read 9h19
